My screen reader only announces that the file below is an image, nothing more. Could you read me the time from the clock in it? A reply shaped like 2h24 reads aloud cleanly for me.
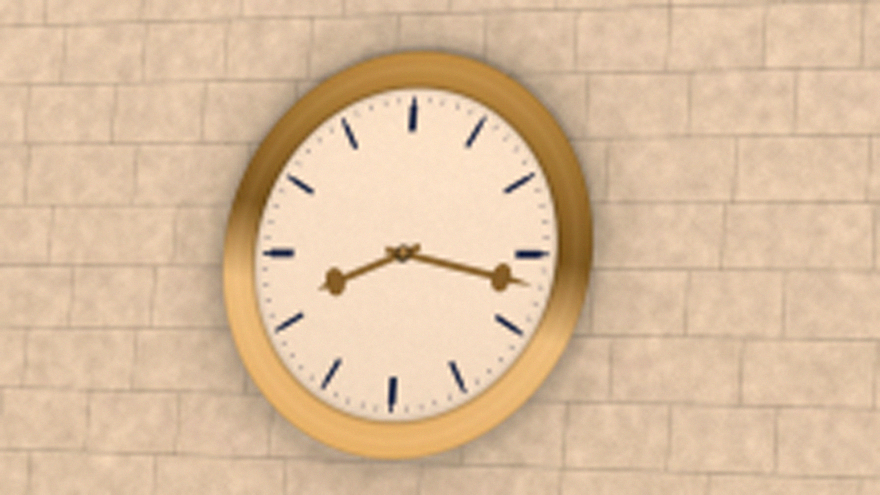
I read 8h17
